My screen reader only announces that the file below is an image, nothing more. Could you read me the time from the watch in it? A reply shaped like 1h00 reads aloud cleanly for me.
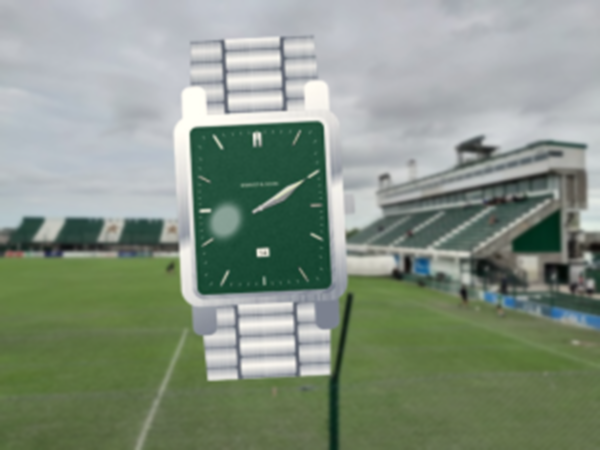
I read 2h10
